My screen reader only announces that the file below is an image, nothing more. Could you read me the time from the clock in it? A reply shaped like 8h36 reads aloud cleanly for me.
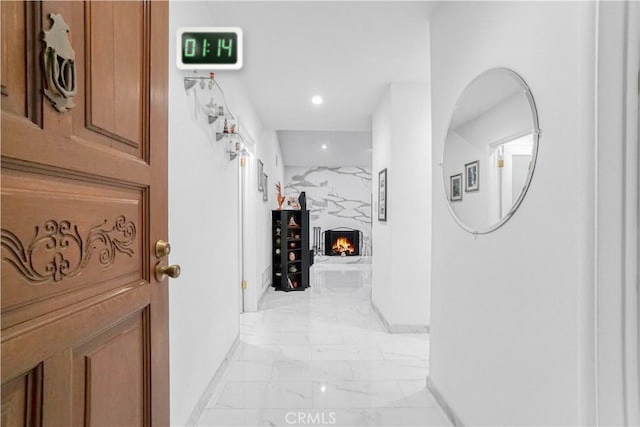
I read 1h14
